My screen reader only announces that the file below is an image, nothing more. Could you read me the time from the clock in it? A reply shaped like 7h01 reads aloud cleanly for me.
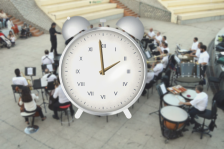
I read 1h59
